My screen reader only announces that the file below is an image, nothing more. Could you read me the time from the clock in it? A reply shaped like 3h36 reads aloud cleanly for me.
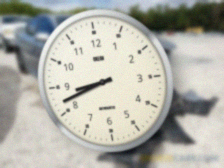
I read 8h42
